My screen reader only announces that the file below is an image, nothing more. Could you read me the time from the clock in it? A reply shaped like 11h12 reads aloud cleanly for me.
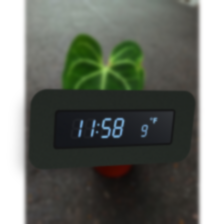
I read 11h58
